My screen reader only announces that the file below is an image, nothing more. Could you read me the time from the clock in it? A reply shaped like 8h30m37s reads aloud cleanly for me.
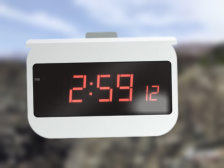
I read 2h59m12s
